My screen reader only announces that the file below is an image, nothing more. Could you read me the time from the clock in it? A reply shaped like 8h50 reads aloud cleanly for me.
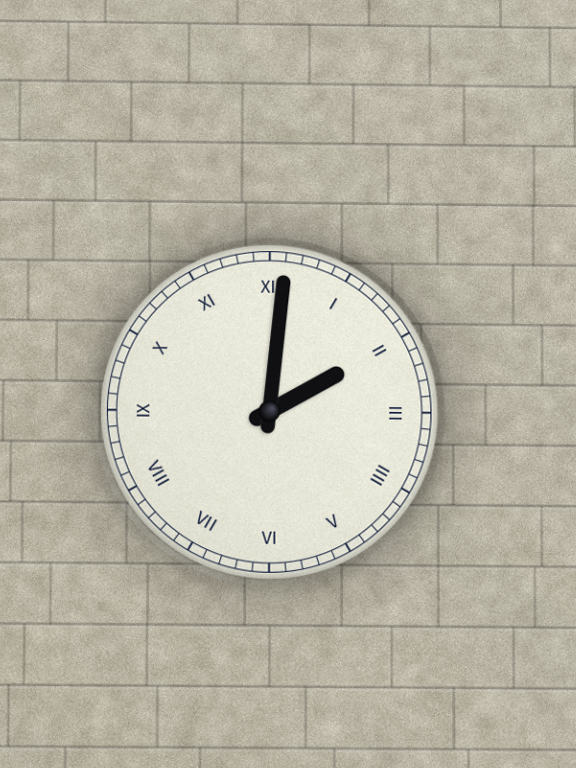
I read 2h01
